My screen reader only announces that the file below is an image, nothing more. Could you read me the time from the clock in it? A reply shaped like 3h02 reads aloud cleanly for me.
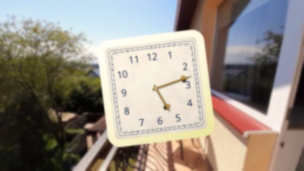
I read 5h13
